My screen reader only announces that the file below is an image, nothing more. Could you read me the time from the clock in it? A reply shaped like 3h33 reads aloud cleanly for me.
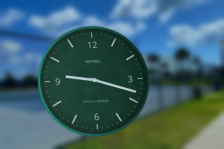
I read 9h18
